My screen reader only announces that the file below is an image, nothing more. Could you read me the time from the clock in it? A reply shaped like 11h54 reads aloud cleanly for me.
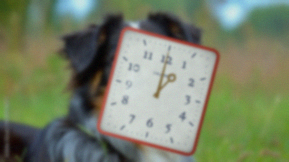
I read 1h00
